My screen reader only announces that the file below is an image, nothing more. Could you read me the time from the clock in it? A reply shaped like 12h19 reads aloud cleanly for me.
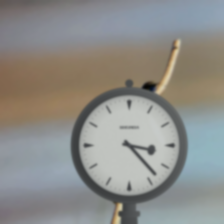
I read 3h23
